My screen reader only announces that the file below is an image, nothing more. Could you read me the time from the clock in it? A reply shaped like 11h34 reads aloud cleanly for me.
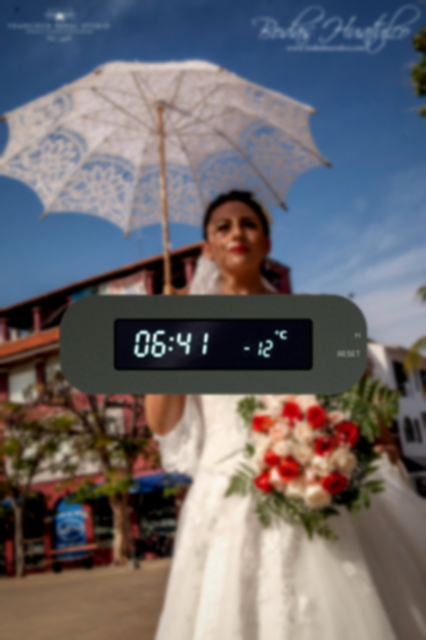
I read 6h41
